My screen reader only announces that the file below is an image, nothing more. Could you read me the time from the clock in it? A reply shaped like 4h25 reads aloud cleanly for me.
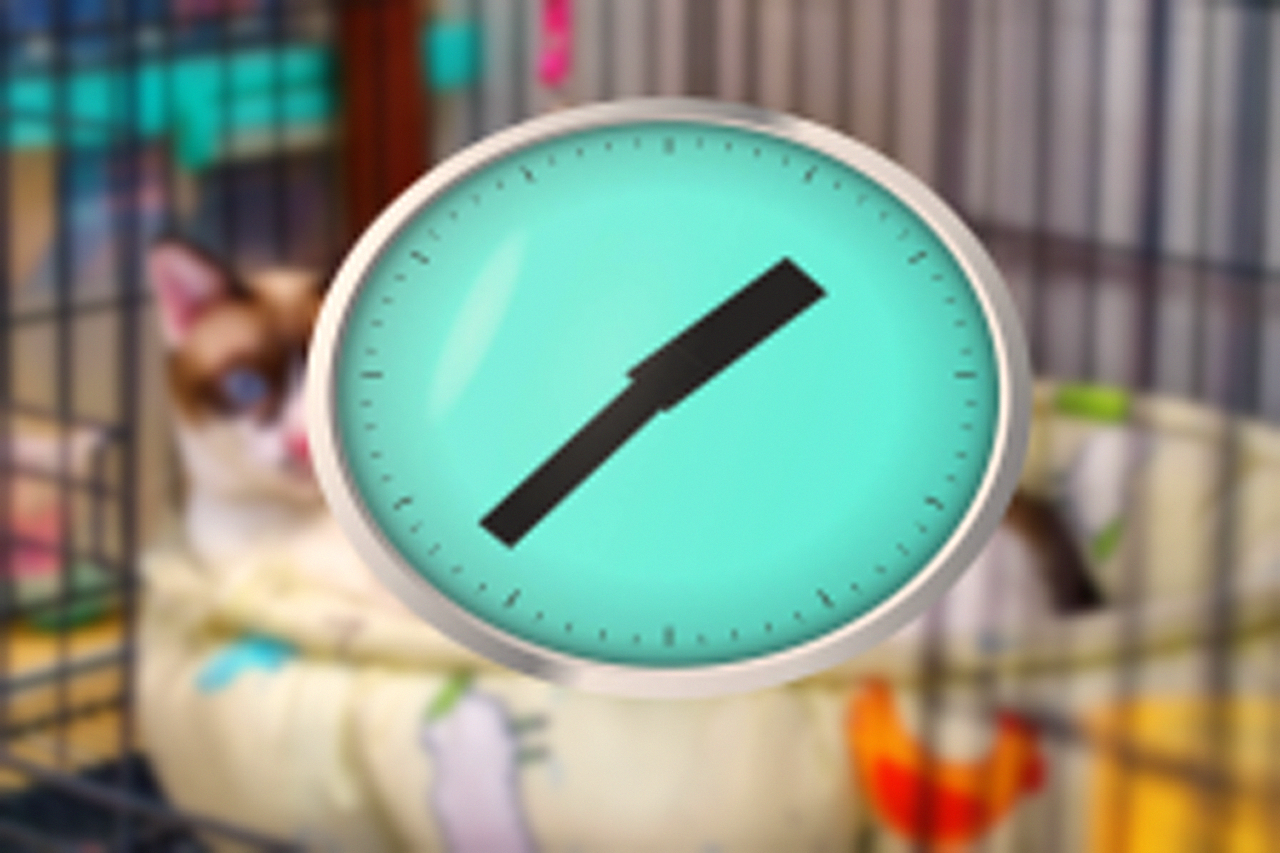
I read 1h37
